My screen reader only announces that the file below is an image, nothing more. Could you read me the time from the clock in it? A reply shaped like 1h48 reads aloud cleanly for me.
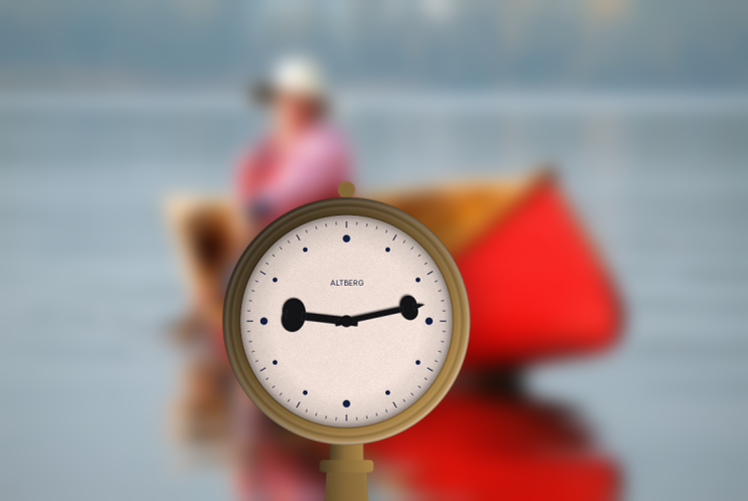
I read 9h13
